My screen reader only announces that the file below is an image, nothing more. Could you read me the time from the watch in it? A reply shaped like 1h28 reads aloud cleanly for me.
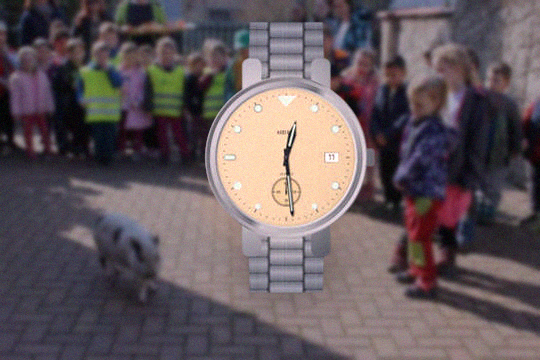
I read 12h29
